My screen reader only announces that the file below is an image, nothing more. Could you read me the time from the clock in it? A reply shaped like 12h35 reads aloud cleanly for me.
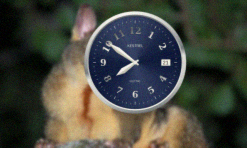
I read 7h51
